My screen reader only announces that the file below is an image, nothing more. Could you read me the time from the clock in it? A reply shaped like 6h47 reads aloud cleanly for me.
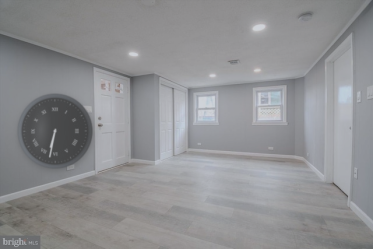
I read 6h32
